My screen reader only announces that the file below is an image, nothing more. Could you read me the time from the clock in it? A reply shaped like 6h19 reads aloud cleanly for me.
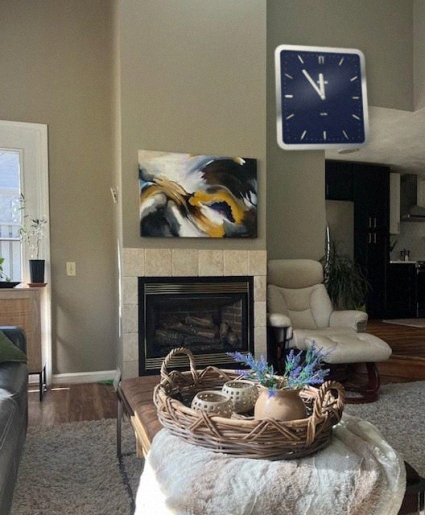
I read 11h54
